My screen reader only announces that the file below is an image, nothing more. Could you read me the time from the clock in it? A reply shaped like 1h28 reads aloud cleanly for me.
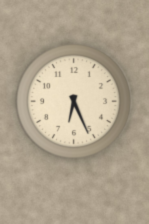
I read 6h26
